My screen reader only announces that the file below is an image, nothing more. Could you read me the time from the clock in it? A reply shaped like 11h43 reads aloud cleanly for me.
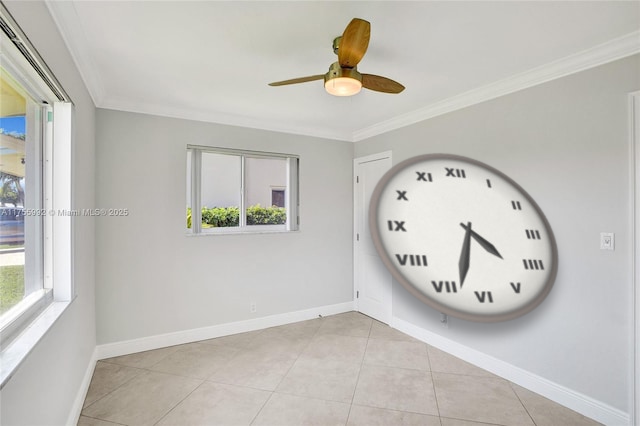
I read 4h33
